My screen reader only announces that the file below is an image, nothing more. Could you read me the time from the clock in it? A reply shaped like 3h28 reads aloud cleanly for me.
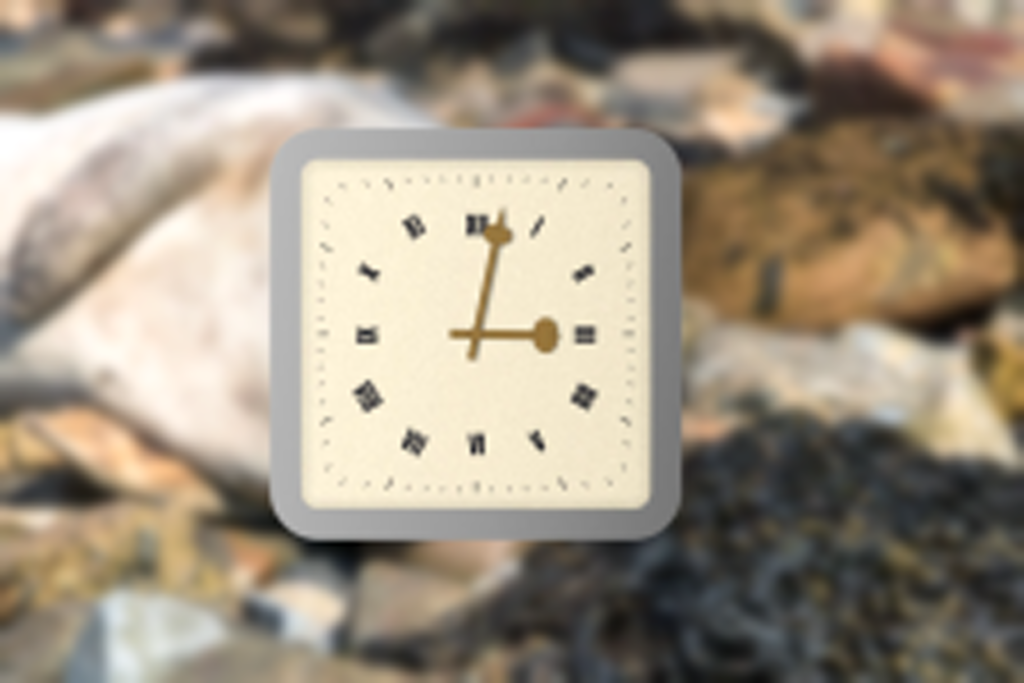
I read 3h02
